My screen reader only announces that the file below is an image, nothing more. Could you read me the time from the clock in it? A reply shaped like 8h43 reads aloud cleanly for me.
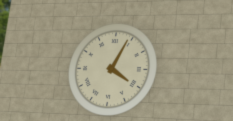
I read 4h04
